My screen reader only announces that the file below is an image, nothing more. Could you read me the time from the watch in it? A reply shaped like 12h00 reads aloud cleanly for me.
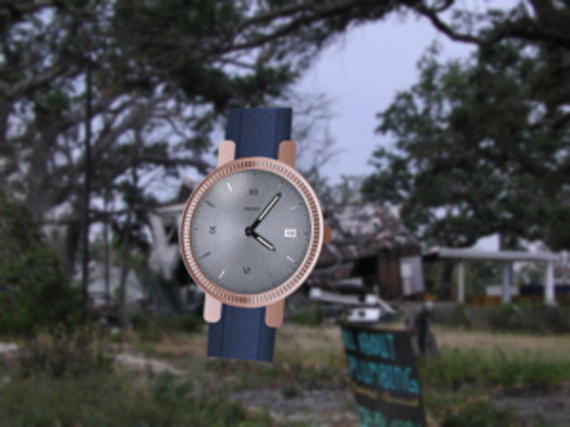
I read 4h06
